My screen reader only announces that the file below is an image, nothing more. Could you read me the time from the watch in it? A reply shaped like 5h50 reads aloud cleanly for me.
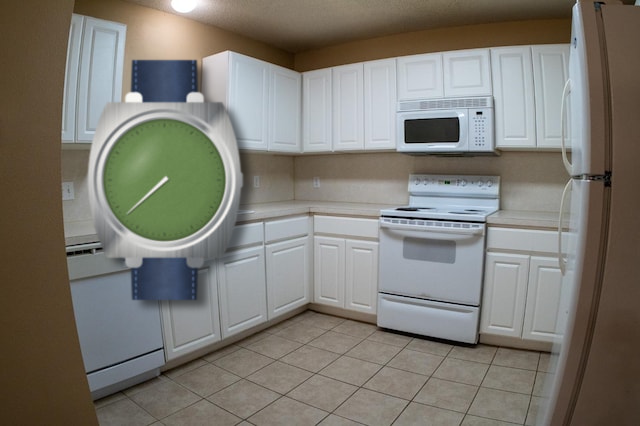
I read 7h38
